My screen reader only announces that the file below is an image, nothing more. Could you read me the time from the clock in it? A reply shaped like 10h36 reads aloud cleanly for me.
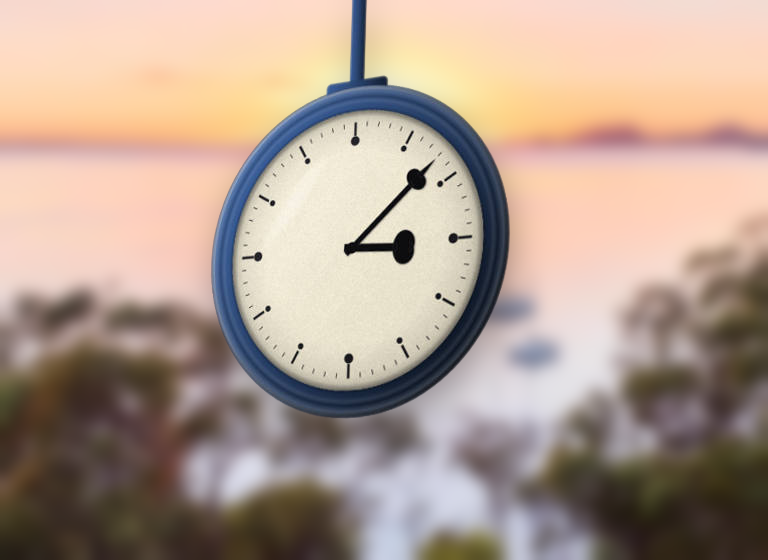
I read 3h08
